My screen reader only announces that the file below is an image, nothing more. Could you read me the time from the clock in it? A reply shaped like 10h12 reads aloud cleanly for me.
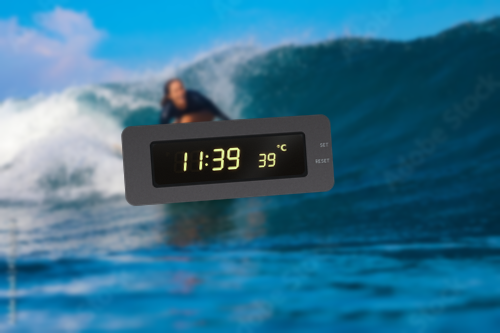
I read 11h39
